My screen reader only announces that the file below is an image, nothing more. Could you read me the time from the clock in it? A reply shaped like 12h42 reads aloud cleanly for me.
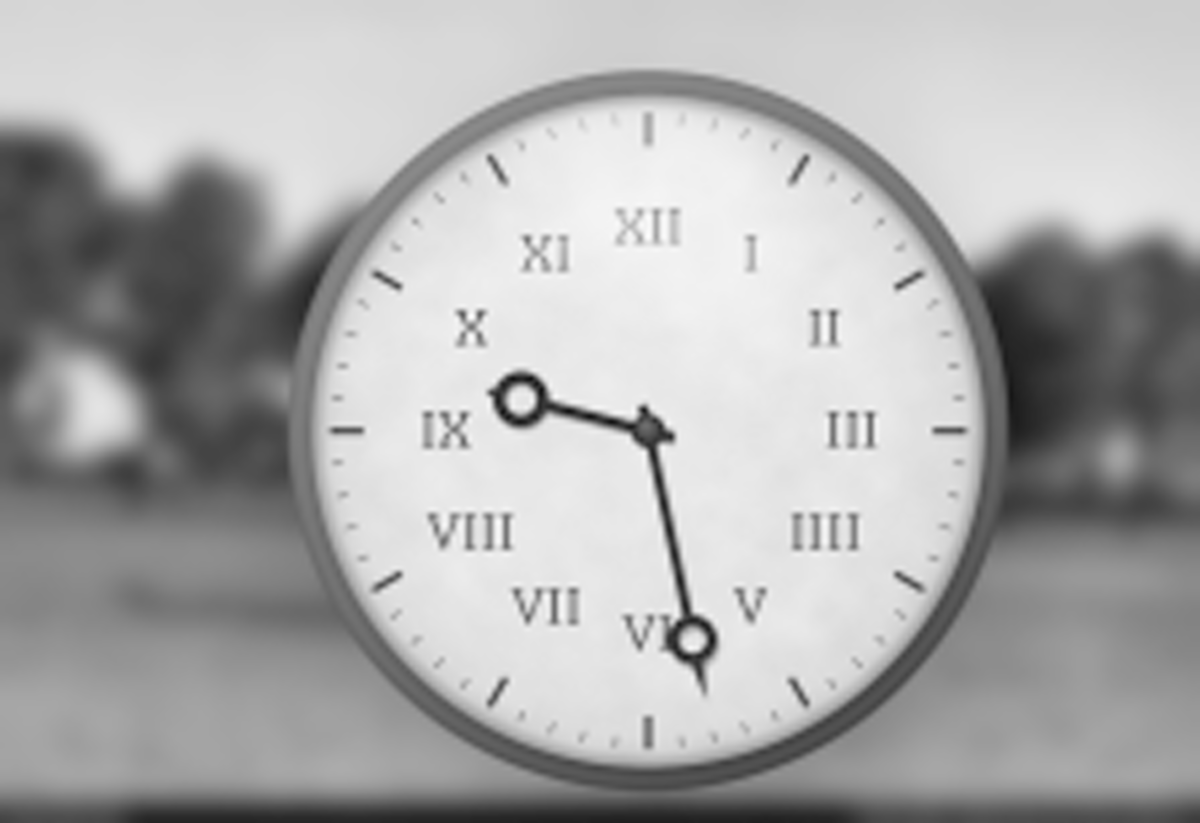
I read 9h28
